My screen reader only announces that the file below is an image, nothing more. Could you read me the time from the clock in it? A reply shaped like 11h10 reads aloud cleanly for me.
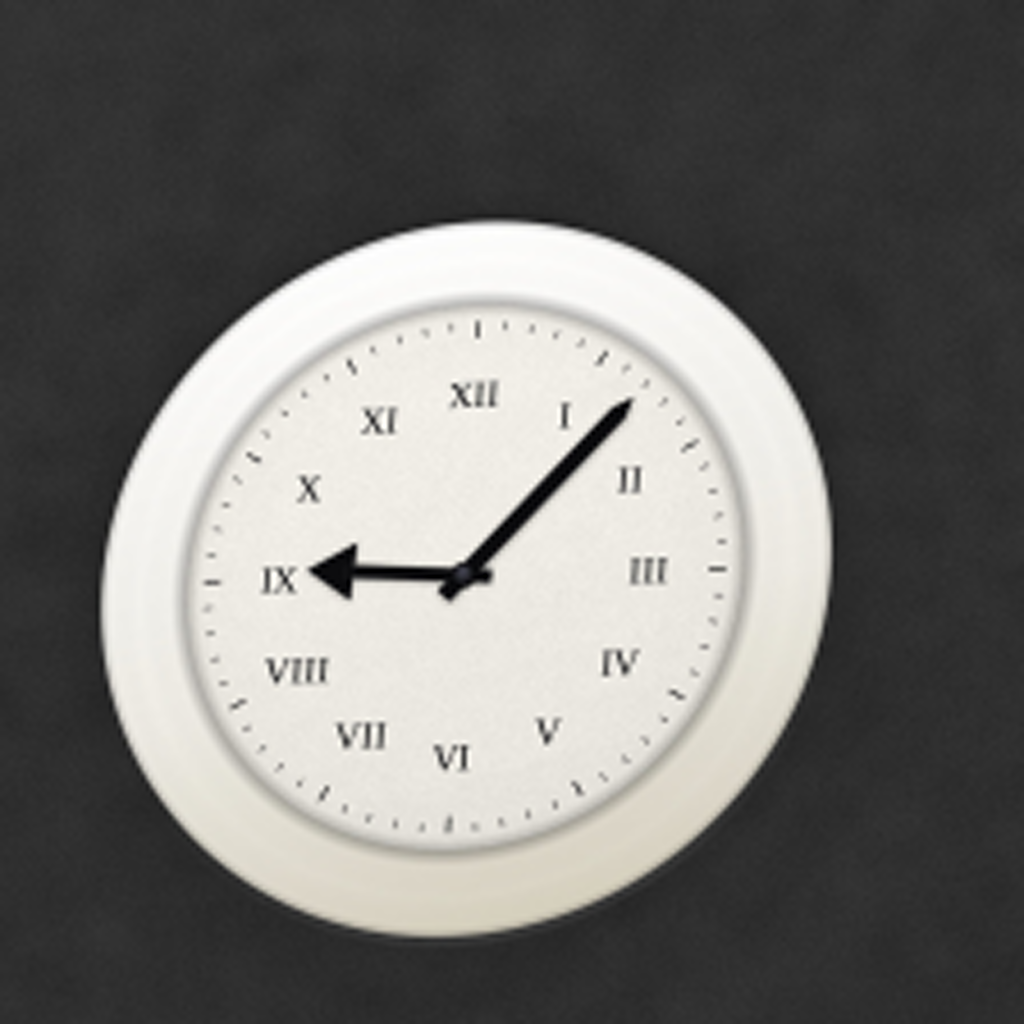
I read 9h07
